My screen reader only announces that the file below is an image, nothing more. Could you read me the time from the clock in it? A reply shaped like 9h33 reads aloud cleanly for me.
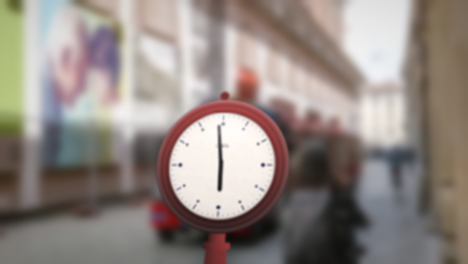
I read 5h59
